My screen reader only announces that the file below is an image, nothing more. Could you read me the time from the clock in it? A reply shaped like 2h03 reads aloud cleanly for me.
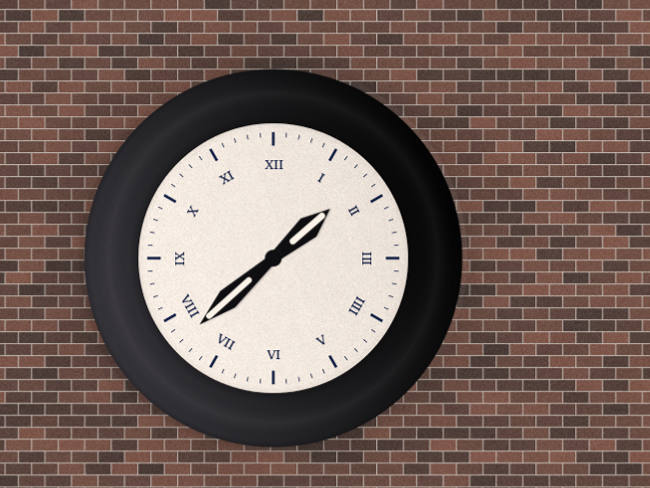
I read 1h38
